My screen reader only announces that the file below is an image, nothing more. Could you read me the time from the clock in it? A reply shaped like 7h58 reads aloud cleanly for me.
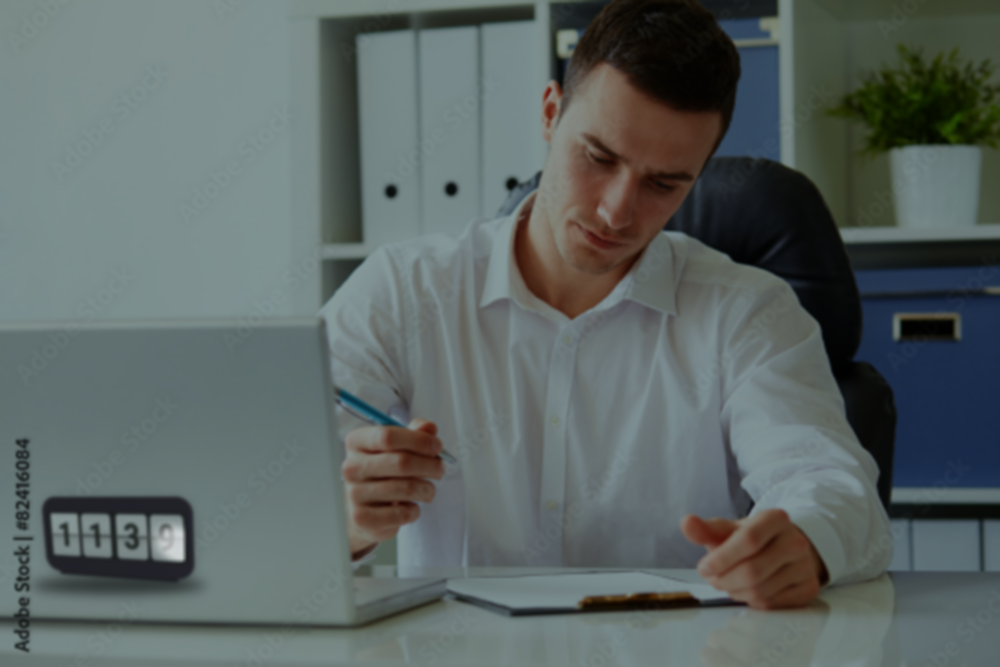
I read 11h39
